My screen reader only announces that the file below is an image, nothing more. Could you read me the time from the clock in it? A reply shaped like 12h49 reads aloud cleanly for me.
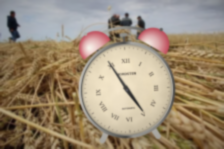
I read 4h55
